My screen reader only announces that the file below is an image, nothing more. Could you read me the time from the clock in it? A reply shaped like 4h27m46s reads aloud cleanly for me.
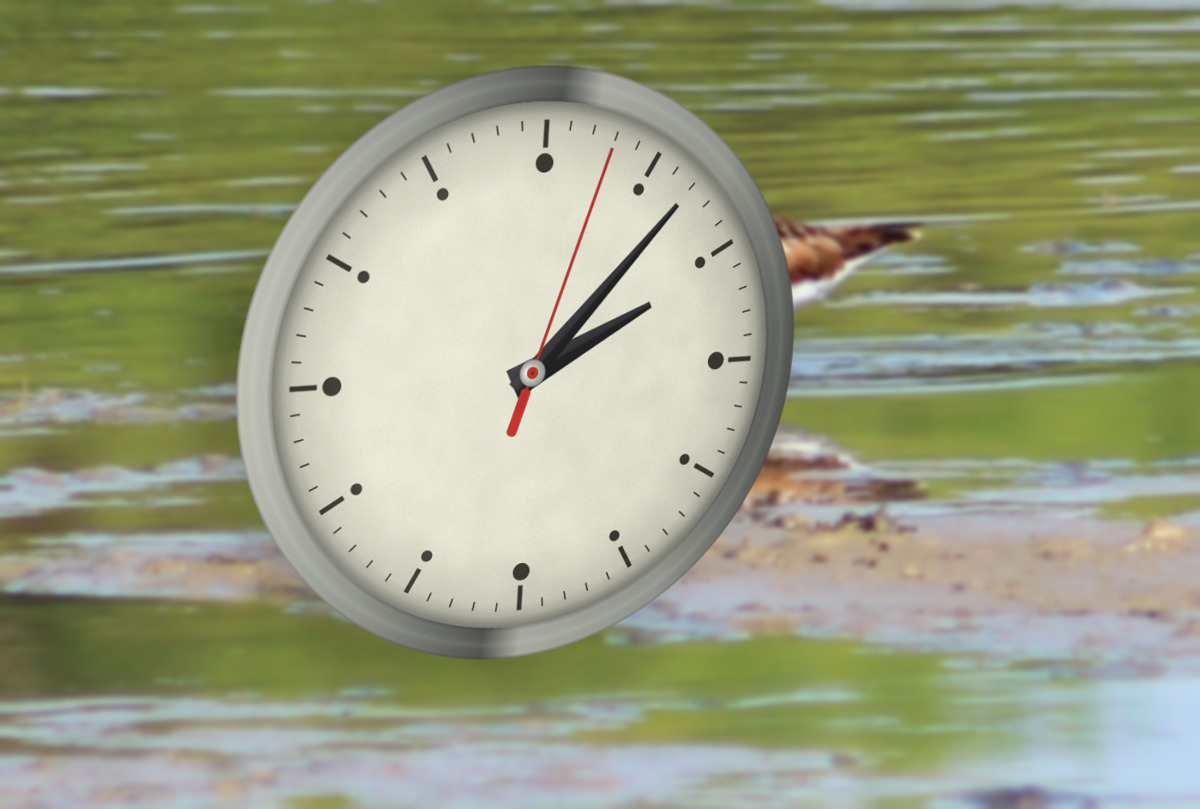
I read 2h07m03s
